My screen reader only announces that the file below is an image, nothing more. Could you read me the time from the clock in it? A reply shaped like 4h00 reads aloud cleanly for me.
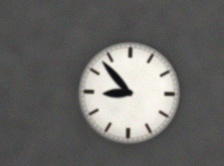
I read 8h53
